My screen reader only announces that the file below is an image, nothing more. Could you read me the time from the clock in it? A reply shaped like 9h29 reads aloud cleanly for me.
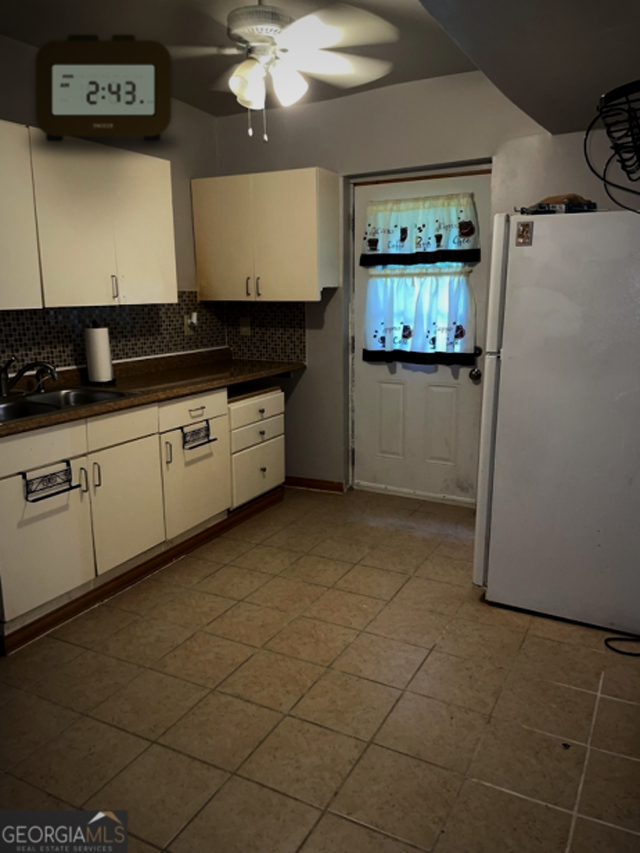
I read 2h43
